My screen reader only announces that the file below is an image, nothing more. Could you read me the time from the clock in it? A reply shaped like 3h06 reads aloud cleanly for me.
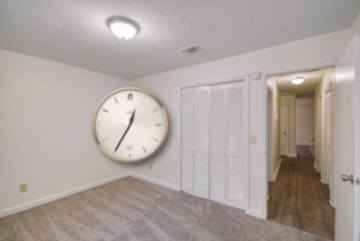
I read 12h35
